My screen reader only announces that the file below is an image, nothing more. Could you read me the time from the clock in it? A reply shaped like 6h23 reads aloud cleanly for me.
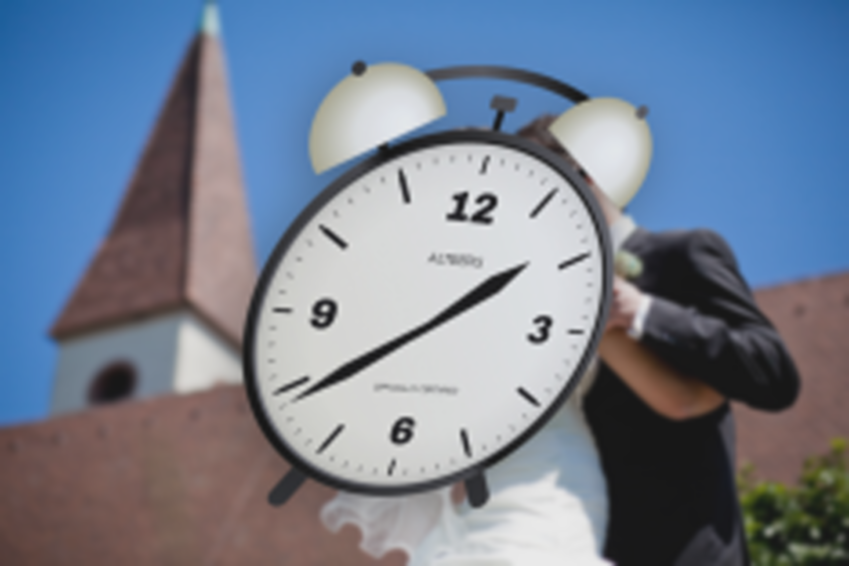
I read 1h39
